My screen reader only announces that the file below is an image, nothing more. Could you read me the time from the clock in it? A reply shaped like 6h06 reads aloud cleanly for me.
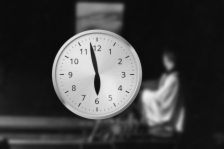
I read 5h58
